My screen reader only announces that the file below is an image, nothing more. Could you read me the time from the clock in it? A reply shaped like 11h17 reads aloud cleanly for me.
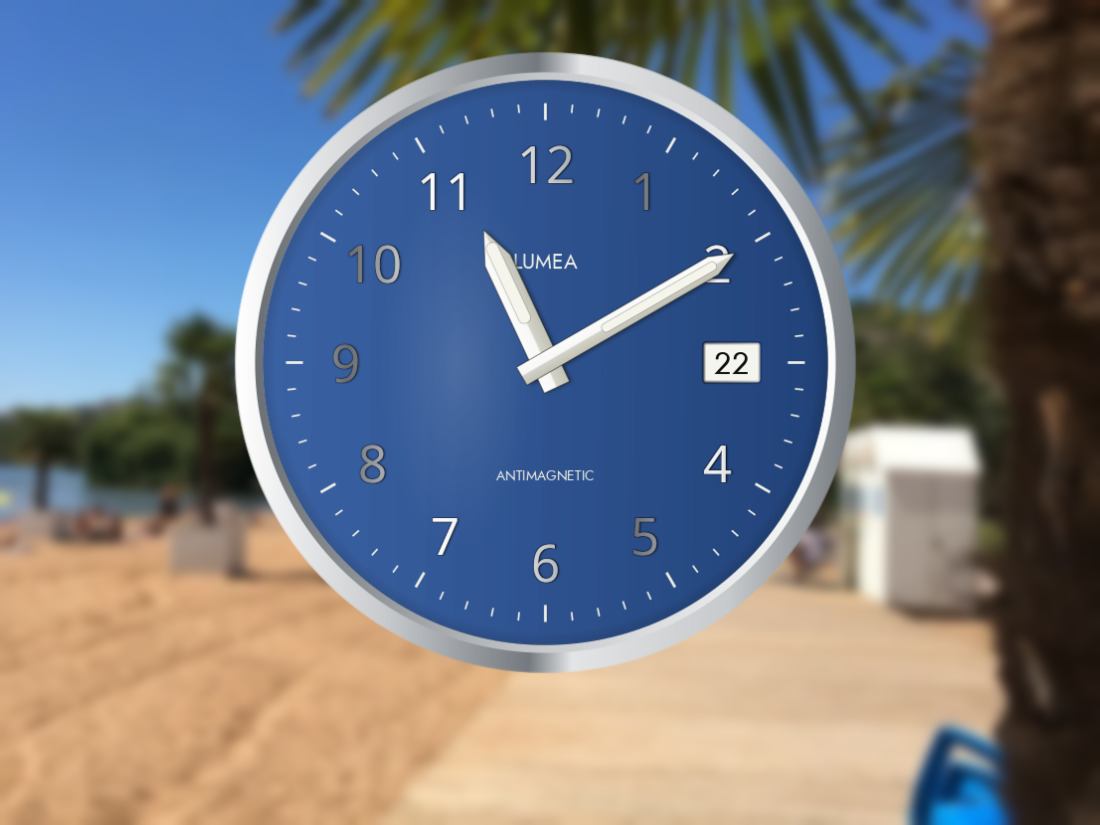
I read 11h10
